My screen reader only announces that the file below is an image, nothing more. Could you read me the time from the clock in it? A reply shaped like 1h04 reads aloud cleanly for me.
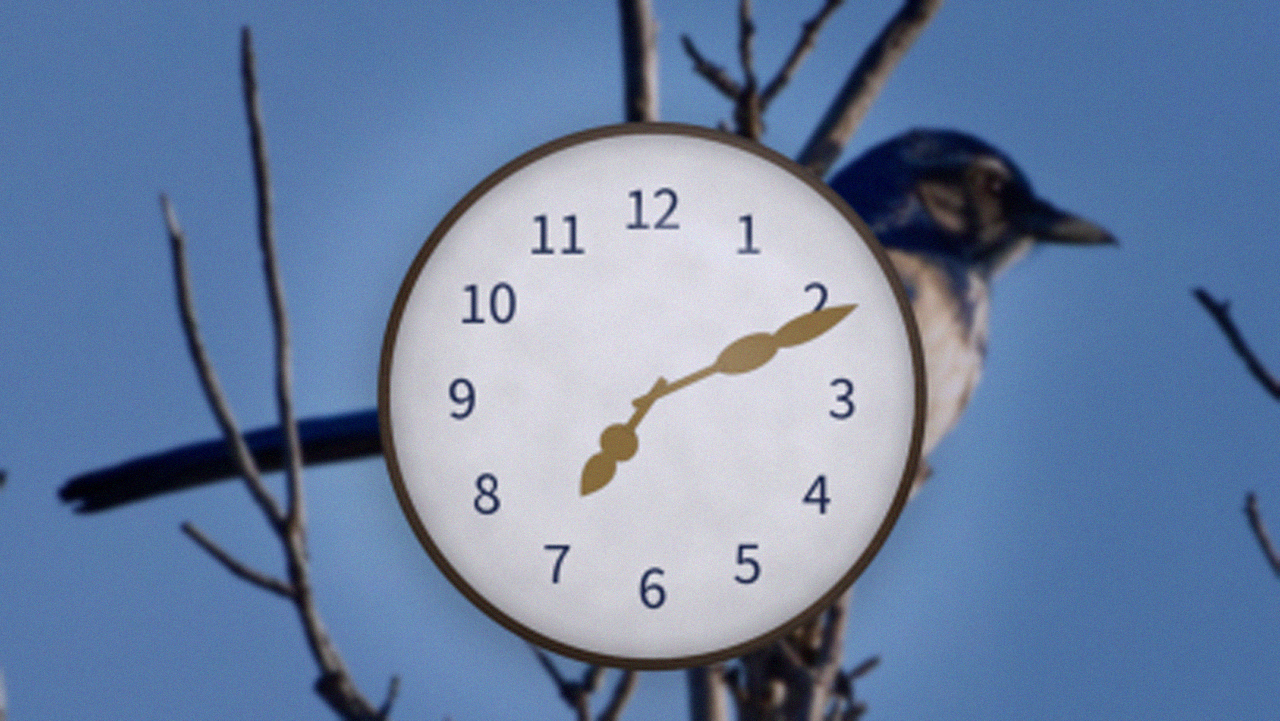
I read 7h11
